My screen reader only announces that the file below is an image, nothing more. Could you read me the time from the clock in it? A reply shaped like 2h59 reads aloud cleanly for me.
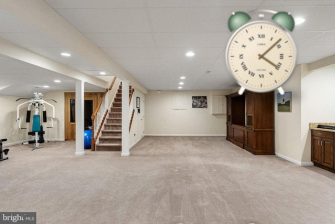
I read 4h08
